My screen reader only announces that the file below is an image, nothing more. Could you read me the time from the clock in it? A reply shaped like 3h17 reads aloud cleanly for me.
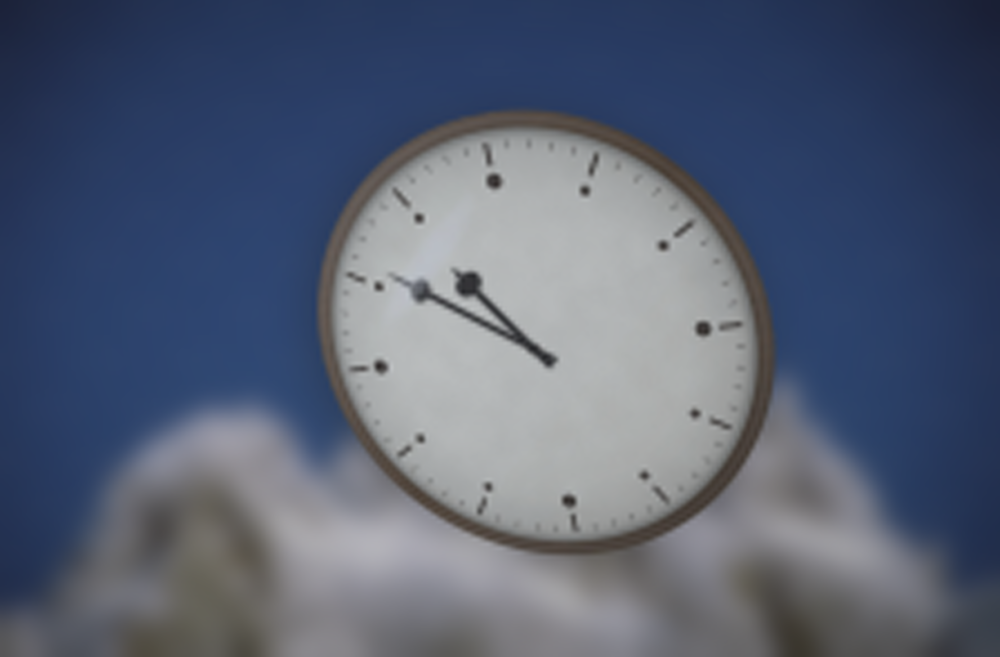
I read 10h51
